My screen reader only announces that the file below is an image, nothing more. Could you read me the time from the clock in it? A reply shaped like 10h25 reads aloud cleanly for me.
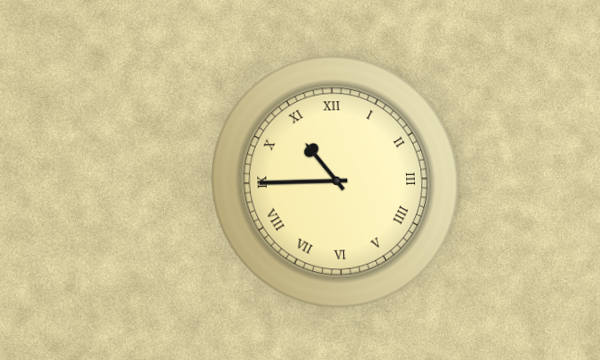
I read 10h45
